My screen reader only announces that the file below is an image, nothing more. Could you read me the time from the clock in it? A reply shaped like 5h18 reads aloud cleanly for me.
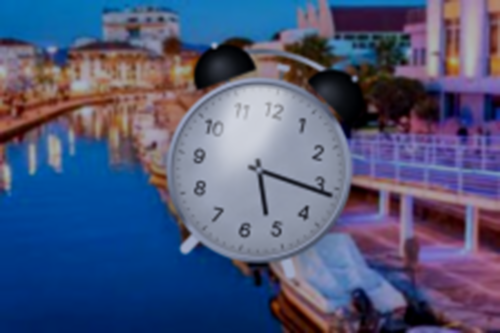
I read 5h16
